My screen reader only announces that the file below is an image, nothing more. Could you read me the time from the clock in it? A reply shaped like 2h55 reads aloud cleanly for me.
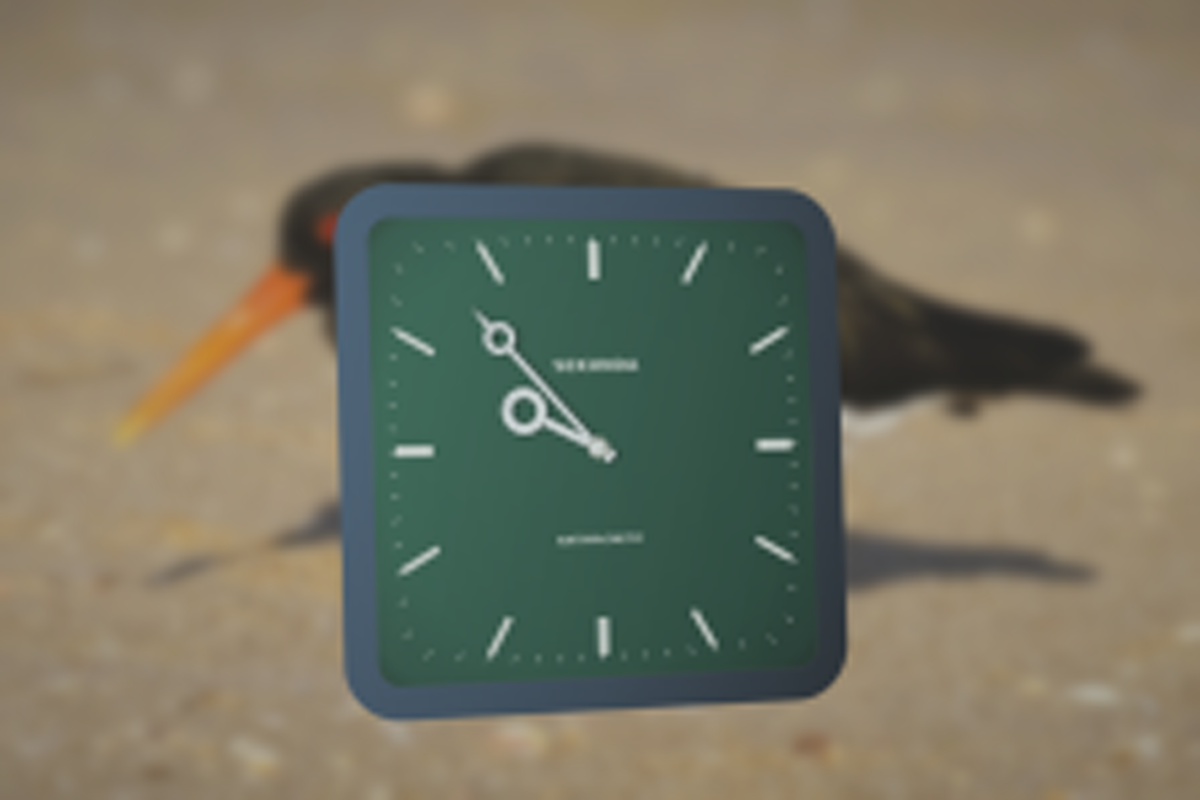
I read 9h53
